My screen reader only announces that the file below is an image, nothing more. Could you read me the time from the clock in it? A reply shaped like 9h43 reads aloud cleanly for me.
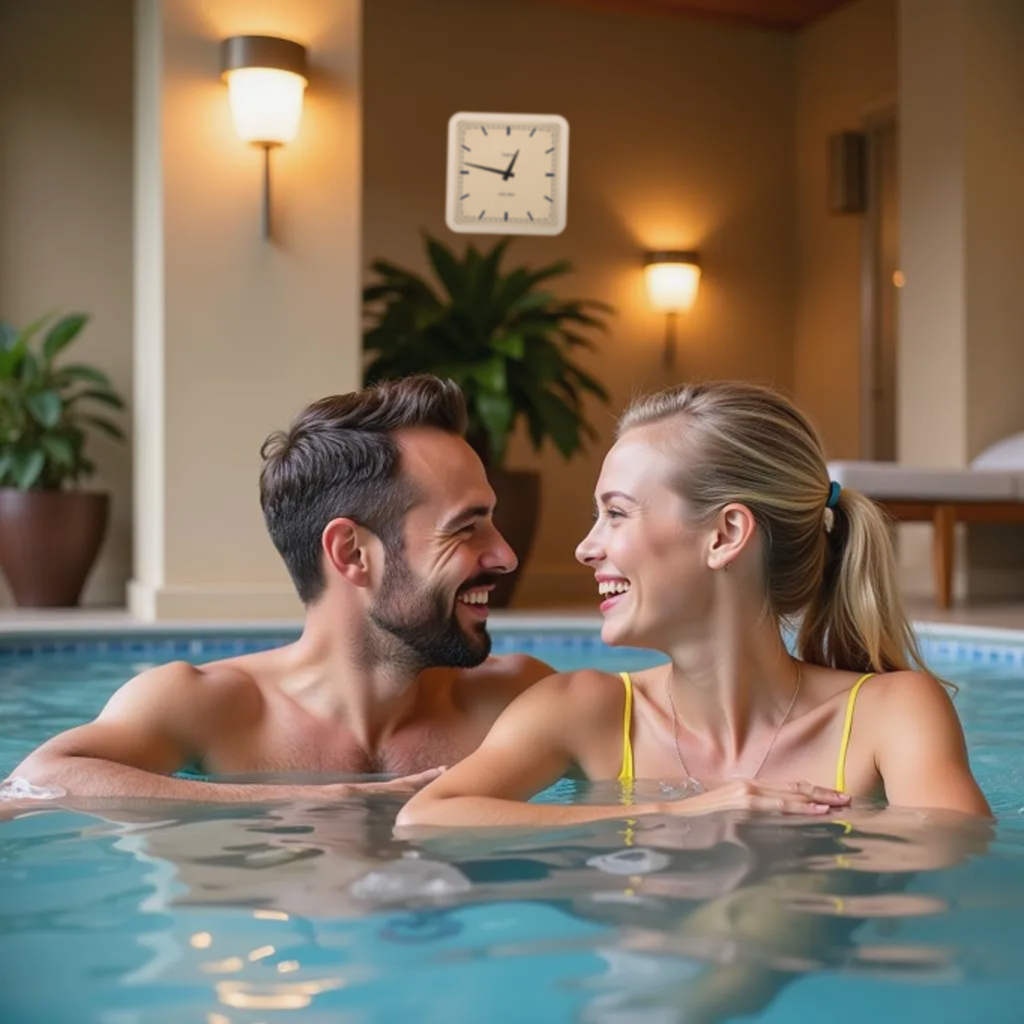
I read 12h47
